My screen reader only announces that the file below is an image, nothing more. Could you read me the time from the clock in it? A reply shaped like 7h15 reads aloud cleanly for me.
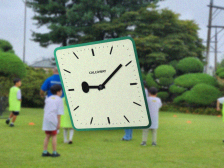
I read 9h09
